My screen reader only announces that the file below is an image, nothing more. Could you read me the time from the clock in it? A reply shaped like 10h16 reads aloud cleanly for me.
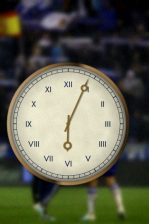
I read 6h04
